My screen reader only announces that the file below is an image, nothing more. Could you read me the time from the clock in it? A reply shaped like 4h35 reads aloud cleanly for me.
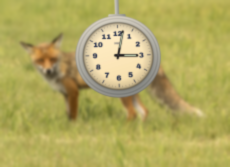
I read 3h02
